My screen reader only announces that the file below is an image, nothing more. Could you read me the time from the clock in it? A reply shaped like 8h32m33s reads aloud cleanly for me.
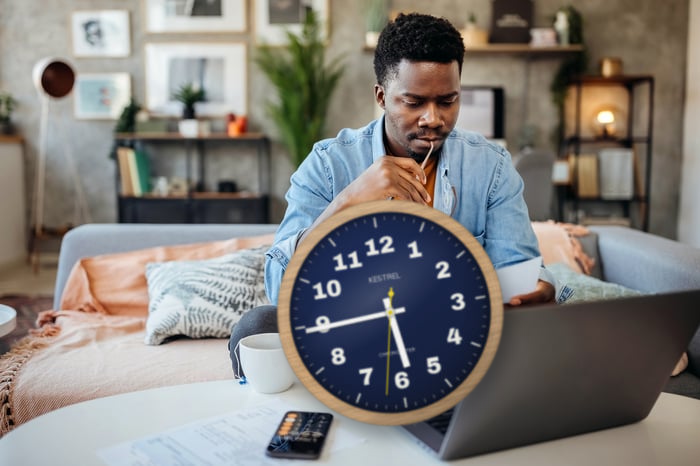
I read 5h44m32s
